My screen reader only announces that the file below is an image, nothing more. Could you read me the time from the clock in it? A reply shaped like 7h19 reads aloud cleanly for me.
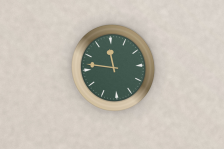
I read 11h47
